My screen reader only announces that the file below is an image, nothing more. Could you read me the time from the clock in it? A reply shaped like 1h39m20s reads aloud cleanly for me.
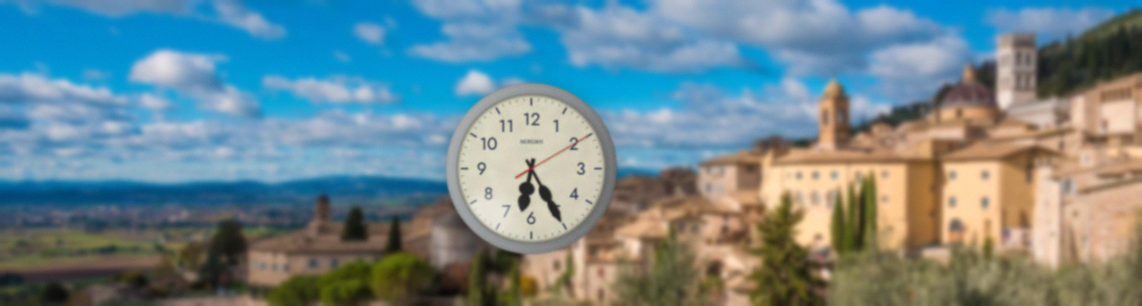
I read 6h25m10s
